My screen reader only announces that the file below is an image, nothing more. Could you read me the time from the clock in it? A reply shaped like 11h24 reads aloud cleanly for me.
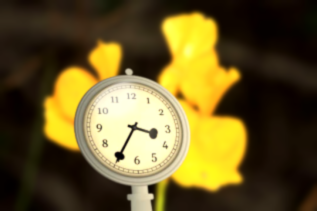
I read 3h35
